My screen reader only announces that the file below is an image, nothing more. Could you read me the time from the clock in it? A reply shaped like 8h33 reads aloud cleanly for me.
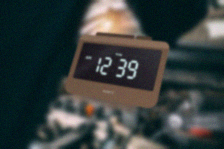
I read 12h39
